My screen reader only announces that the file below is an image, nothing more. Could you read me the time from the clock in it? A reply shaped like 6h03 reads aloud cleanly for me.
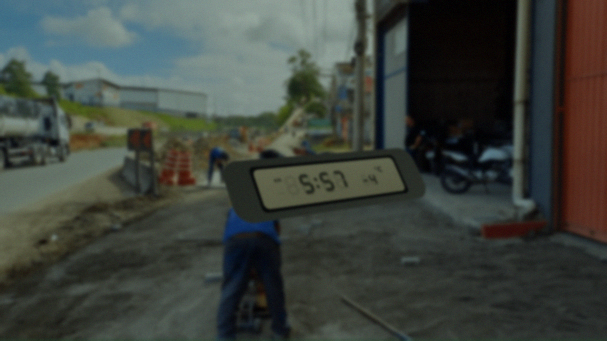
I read 5h57
